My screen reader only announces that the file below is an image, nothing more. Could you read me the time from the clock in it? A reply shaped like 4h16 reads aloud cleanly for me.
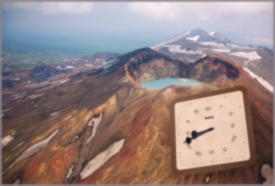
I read 8h42
